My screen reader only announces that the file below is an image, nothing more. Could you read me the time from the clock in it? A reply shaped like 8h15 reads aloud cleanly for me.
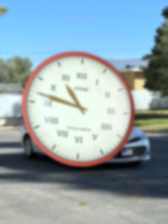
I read 10h47
